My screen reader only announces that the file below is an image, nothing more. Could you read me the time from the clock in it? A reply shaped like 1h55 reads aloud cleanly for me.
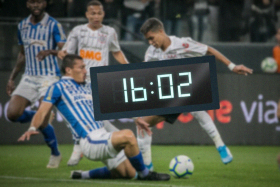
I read 16h02
